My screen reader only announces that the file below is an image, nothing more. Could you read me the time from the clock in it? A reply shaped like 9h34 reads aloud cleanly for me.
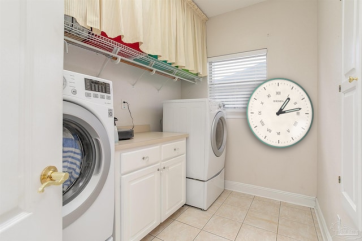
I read 1h13
